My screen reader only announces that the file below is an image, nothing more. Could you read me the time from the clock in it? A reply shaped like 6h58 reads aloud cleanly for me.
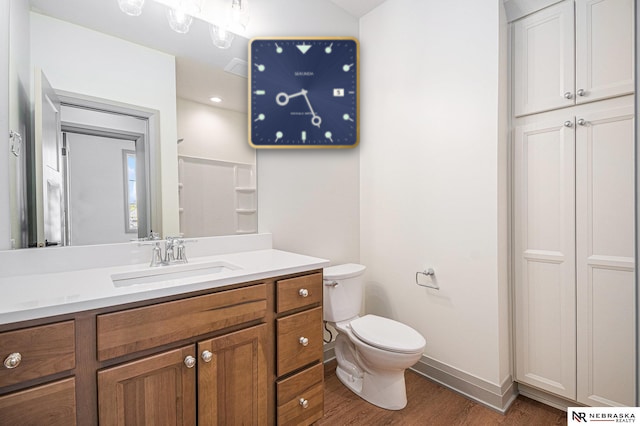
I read 8h26
